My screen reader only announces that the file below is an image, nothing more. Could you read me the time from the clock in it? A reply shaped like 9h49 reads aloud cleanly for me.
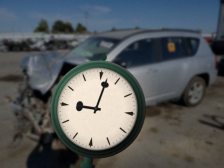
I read 9h02
